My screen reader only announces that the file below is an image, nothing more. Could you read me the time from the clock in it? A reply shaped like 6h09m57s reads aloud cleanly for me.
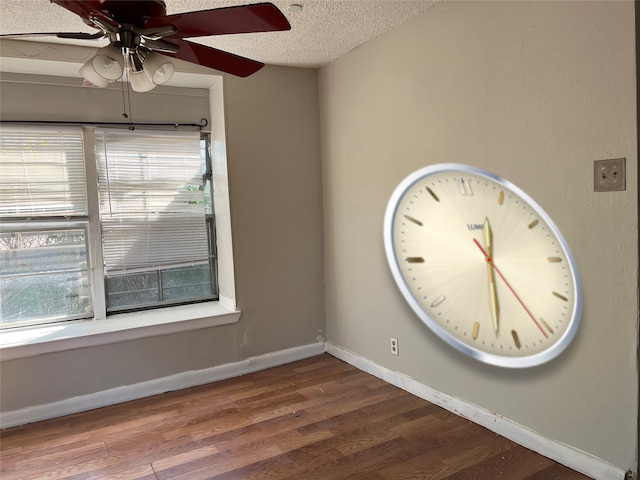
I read 12h32m26s
